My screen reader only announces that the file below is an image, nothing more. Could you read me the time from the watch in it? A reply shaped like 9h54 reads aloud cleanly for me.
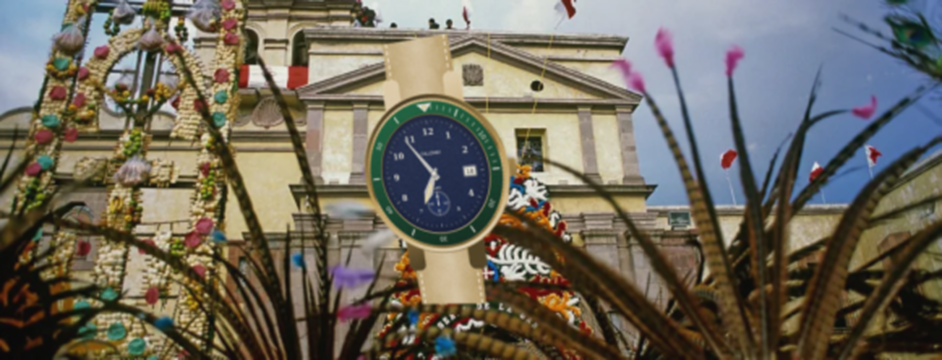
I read 6h54
